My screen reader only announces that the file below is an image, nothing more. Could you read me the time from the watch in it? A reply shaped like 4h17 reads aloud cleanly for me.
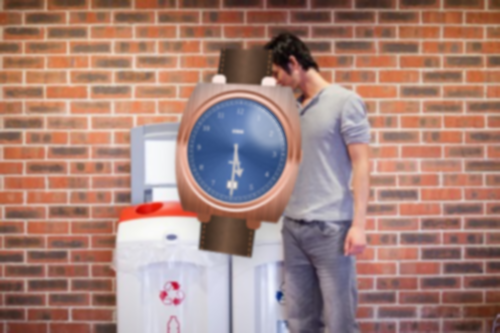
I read 5h30
